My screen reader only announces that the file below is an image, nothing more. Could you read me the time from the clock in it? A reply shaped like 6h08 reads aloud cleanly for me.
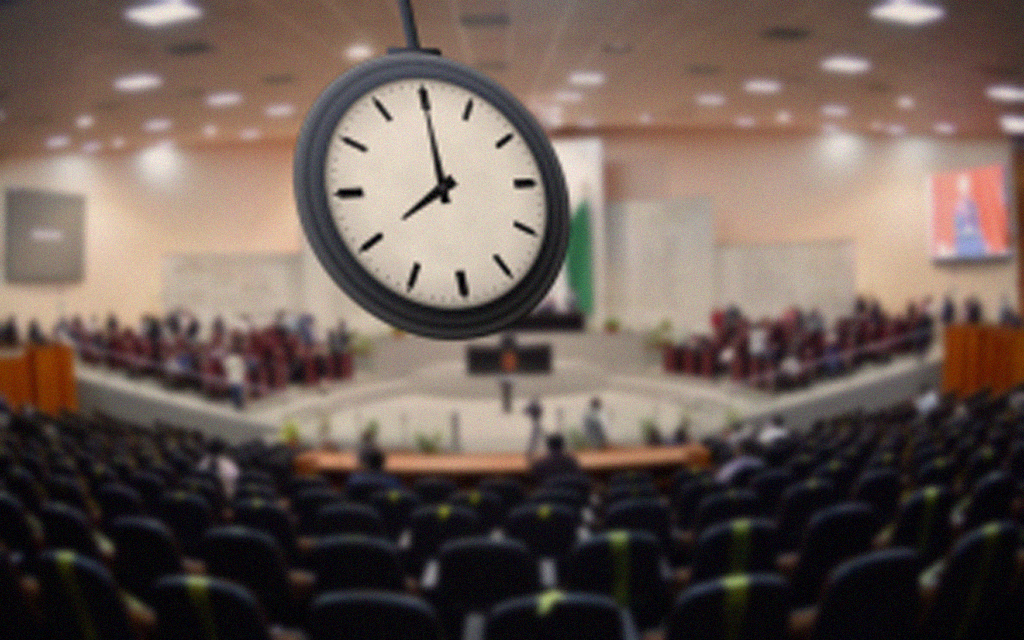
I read 8h00
